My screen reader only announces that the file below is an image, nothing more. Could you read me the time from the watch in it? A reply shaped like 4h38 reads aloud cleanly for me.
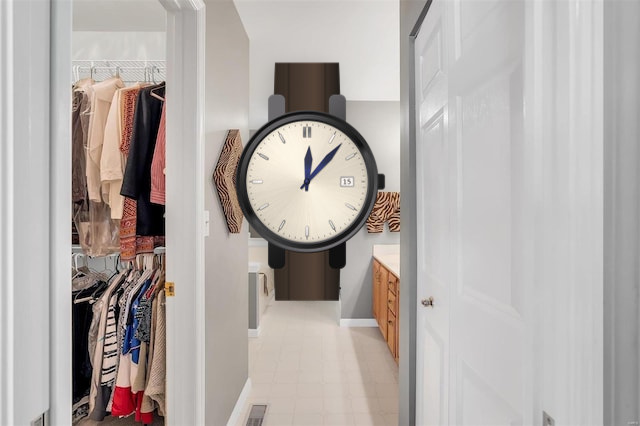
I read 12h07
